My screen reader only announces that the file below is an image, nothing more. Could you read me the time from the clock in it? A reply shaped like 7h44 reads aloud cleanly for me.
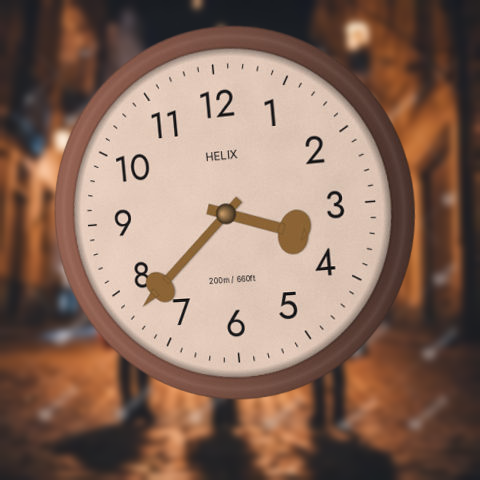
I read 3h38
